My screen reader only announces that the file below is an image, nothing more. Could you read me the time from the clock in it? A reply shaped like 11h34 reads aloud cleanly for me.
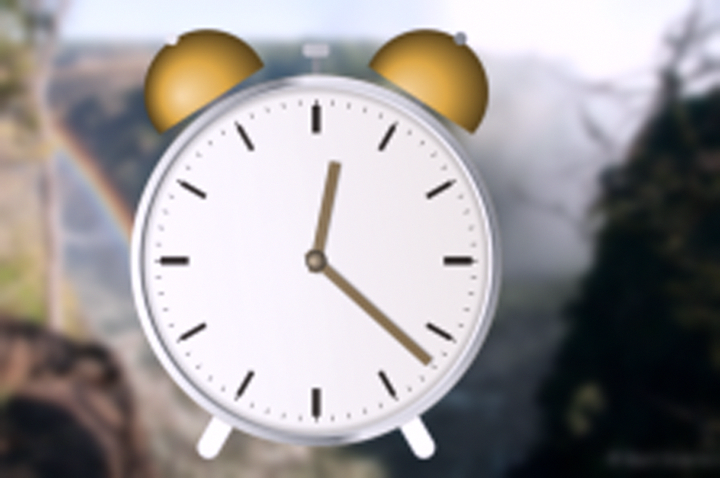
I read 12h22
